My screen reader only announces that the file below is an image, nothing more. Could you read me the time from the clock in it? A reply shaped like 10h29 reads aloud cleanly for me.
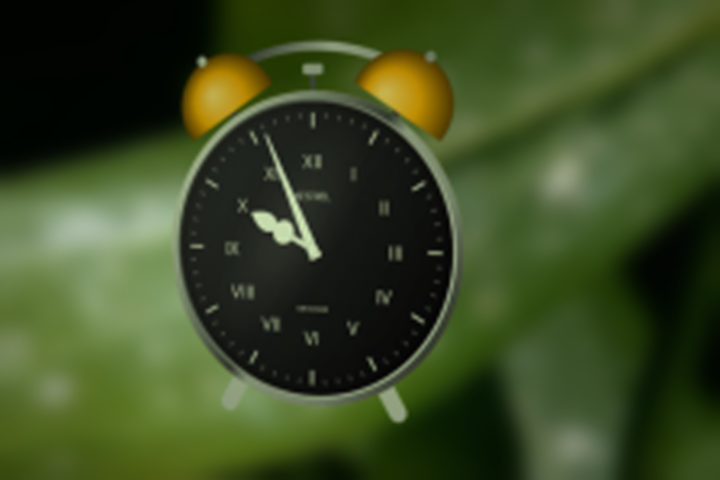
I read 9h56
